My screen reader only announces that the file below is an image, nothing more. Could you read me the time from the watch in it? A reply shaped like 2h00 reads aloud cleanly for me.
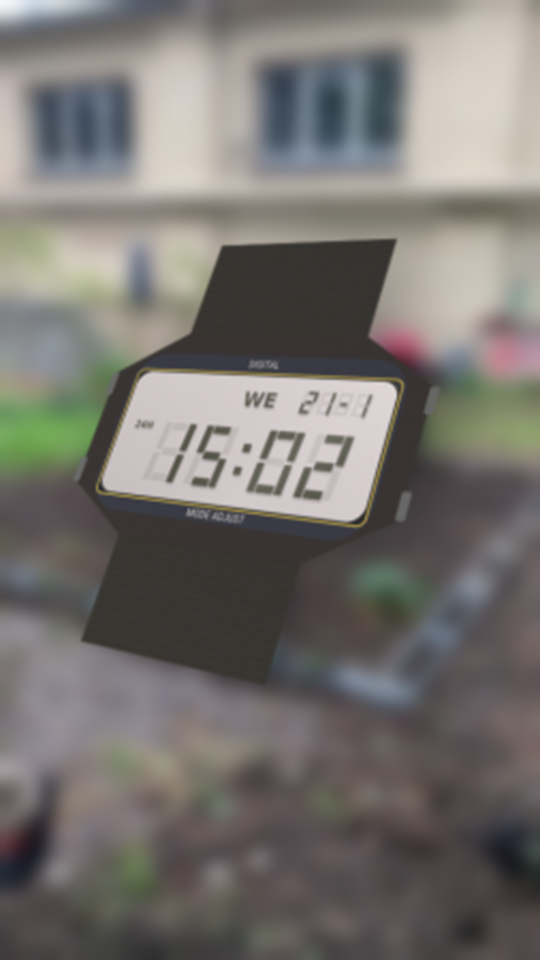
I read 15h02
